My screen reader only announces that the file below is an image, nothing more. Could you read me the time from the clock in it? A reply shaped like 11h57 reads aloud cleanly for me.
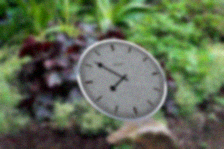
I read 7h52
